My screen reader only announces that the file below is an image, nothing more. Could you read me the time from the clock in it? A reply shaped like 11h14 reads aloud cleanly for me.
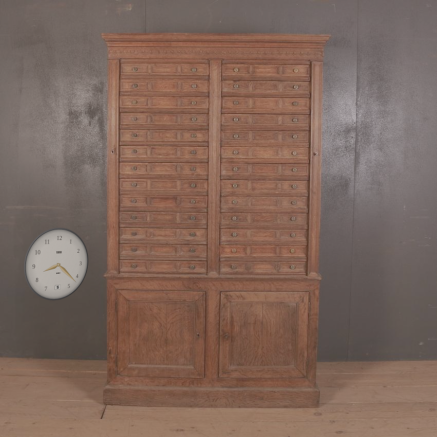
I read 8h22
